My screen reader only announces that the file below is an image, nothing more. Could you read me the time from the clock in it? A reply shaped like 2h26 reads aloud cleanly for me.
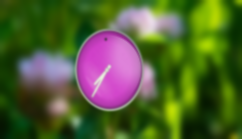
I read 7h36
